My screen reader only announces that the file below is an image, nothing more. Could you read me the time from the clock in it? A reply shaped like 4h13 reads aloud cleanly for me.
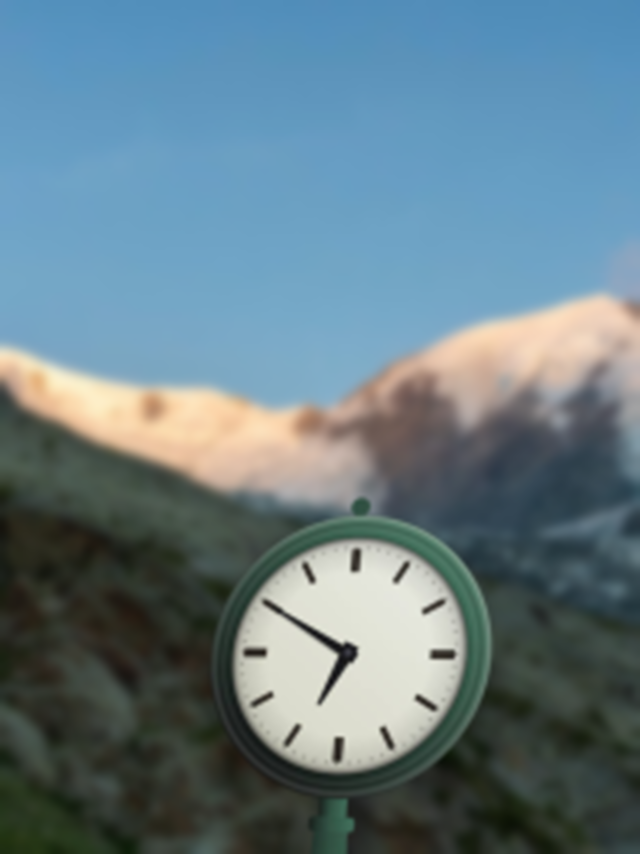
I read 6h50
